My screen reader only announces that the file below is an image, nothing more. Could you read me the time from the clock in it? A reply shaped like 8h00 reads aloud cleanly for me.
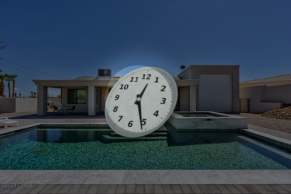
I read 12h26
